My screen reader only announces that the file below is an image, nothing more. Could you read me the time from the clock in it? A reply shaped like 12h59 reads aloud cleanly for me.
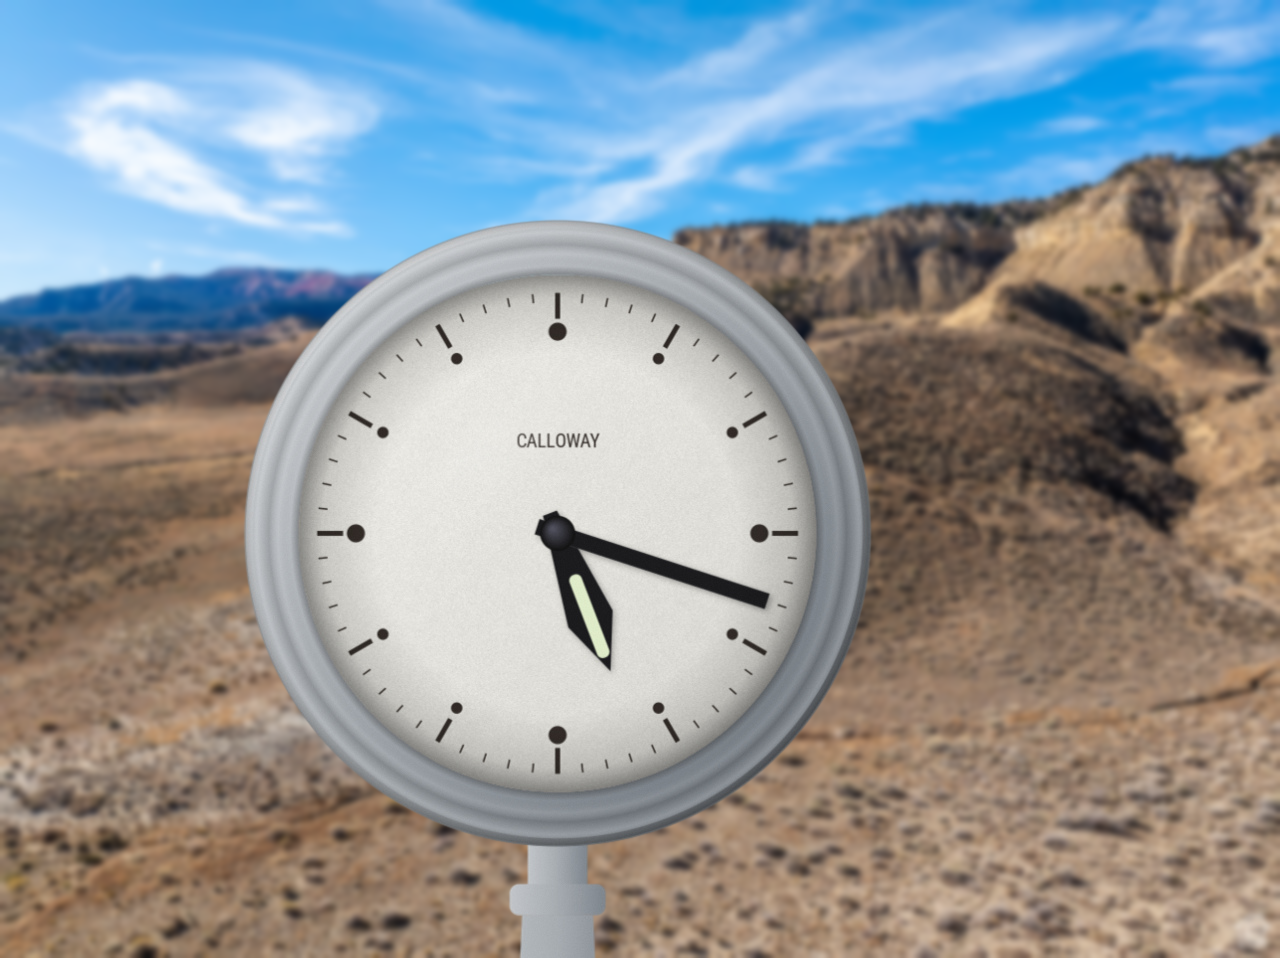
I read 5h18
